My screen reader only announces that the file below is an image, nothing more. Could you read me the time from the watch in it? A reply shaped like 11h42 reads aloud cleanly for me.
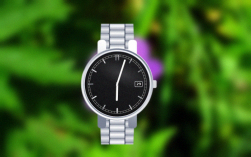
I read 6h03
